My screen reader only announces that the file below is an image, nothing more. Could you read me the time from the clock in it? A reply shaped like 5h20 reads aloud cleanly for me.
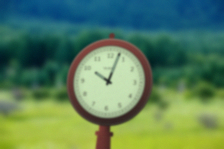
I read 10h03
